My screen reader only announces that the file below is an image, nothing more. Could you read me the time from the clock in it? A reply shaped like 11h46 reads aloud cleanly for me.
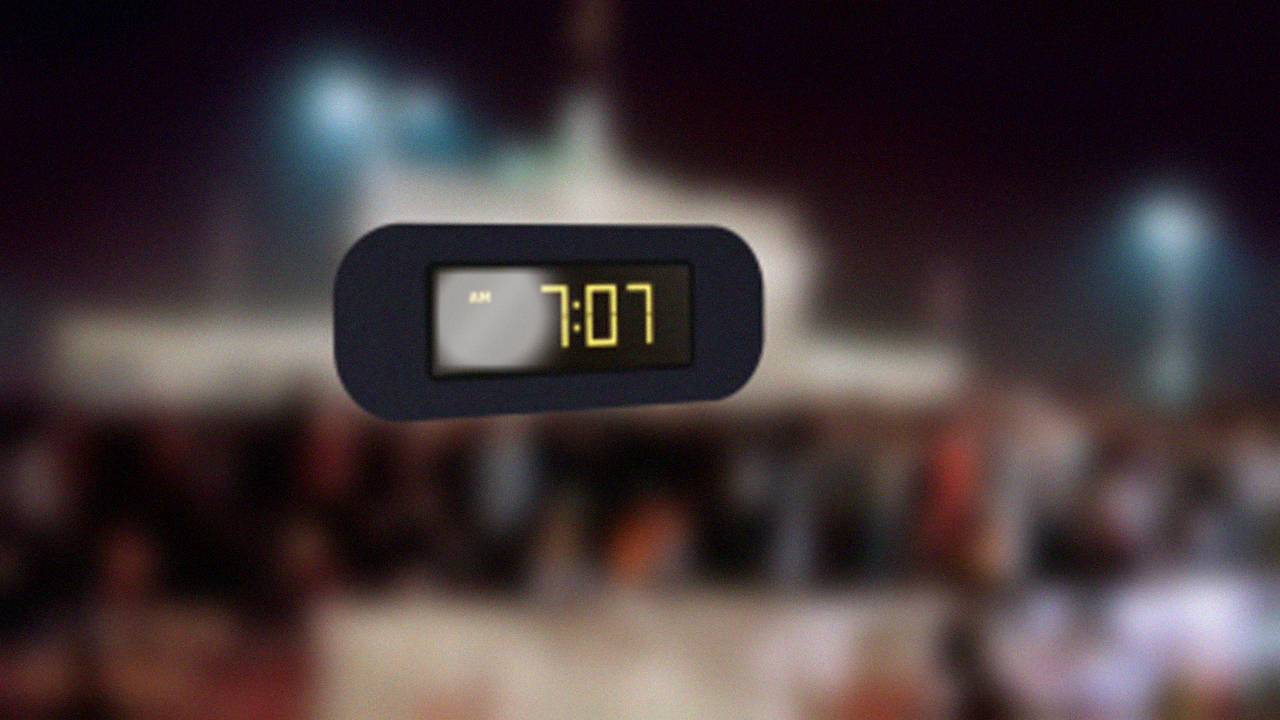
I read 7h07
